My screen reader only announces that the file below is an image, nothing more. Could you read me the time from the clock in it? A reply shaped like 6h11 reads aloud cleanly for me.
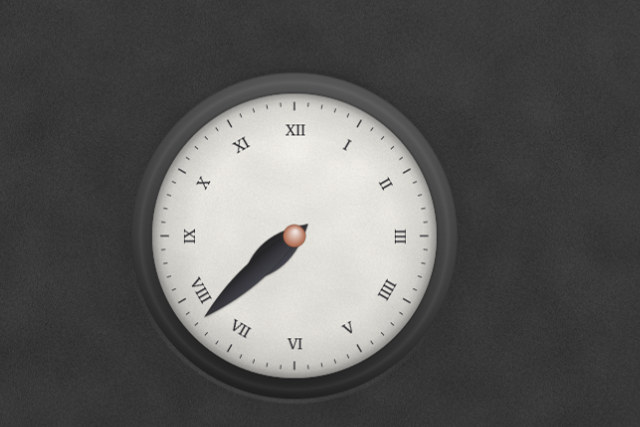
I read 7h38
